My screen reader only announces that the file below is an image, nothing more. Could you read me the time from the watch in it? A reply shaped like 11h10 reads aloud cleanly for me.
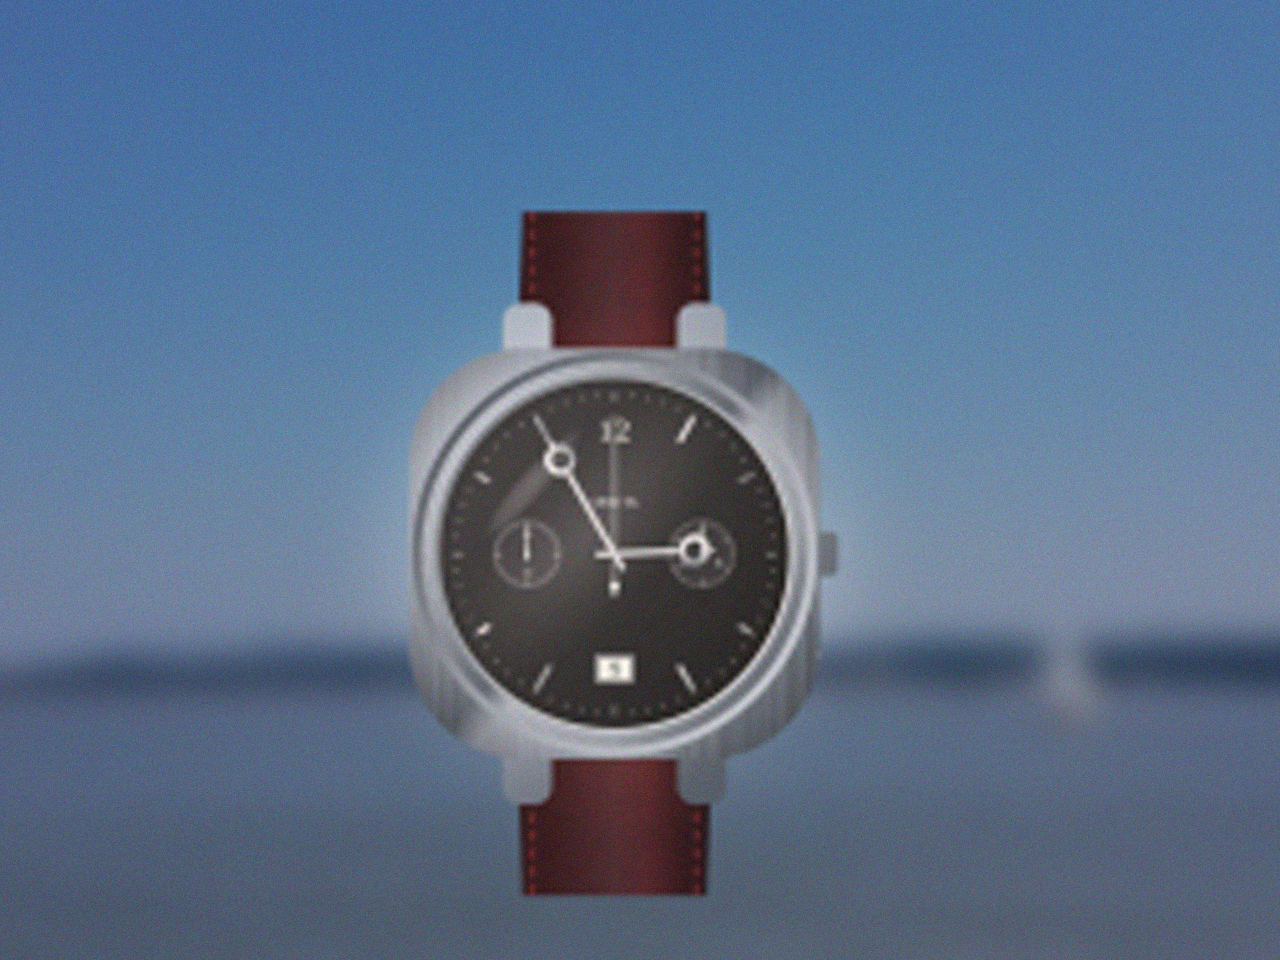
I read 2h55
